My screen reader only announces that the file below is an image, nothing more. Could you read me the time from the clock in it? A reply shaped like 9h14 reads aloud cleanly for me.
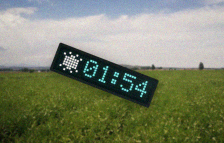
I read 1h54
